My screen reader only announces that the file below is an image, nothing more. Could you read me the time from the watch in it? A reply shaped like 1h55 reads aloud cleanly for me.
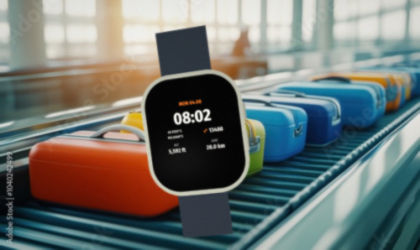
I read 8h02
